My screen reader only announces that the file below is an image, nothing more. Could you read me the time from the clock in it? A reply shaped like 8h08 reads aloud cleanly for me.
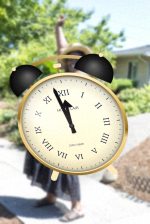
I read 11h58
